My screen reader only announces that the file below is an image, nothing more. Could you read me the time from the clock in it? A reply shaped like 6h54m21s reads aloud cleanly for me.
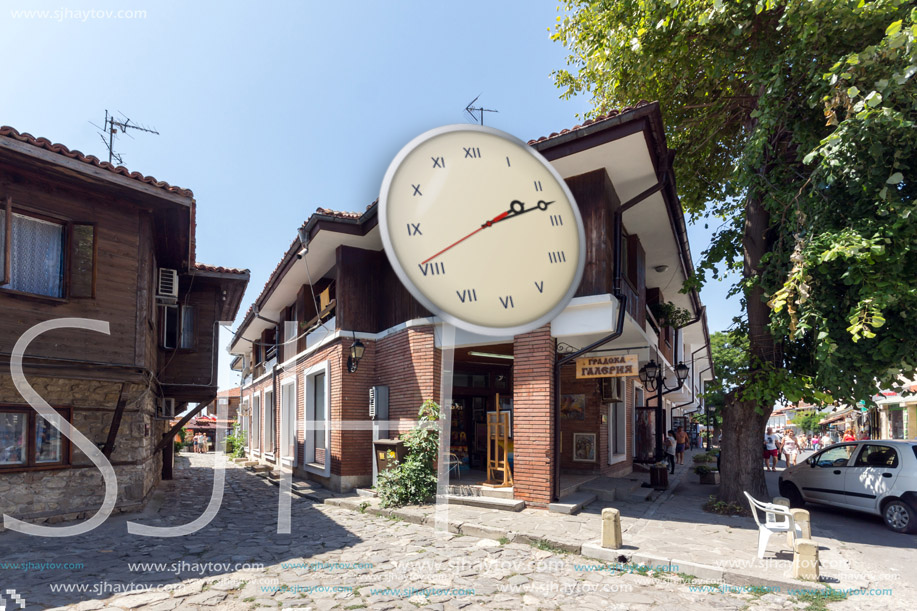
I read 2h12m41s
